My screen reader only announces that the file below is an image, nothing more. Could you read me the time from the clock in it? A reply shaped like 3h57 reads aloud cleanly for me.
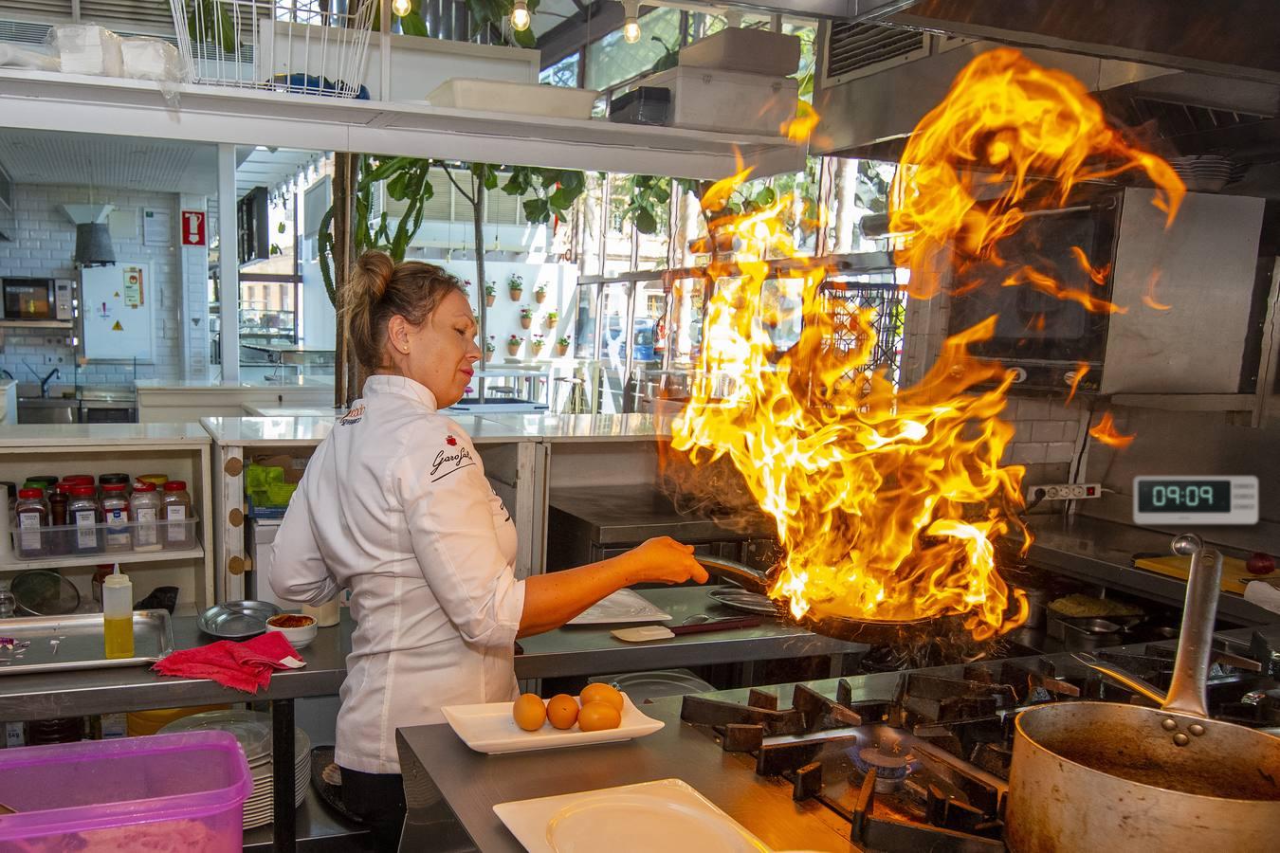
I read 9h09
